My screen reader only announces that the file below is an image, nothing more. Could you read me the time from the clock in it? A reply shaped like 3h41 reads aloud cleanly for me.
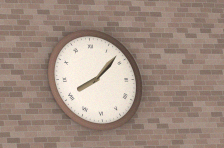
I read 8h08
